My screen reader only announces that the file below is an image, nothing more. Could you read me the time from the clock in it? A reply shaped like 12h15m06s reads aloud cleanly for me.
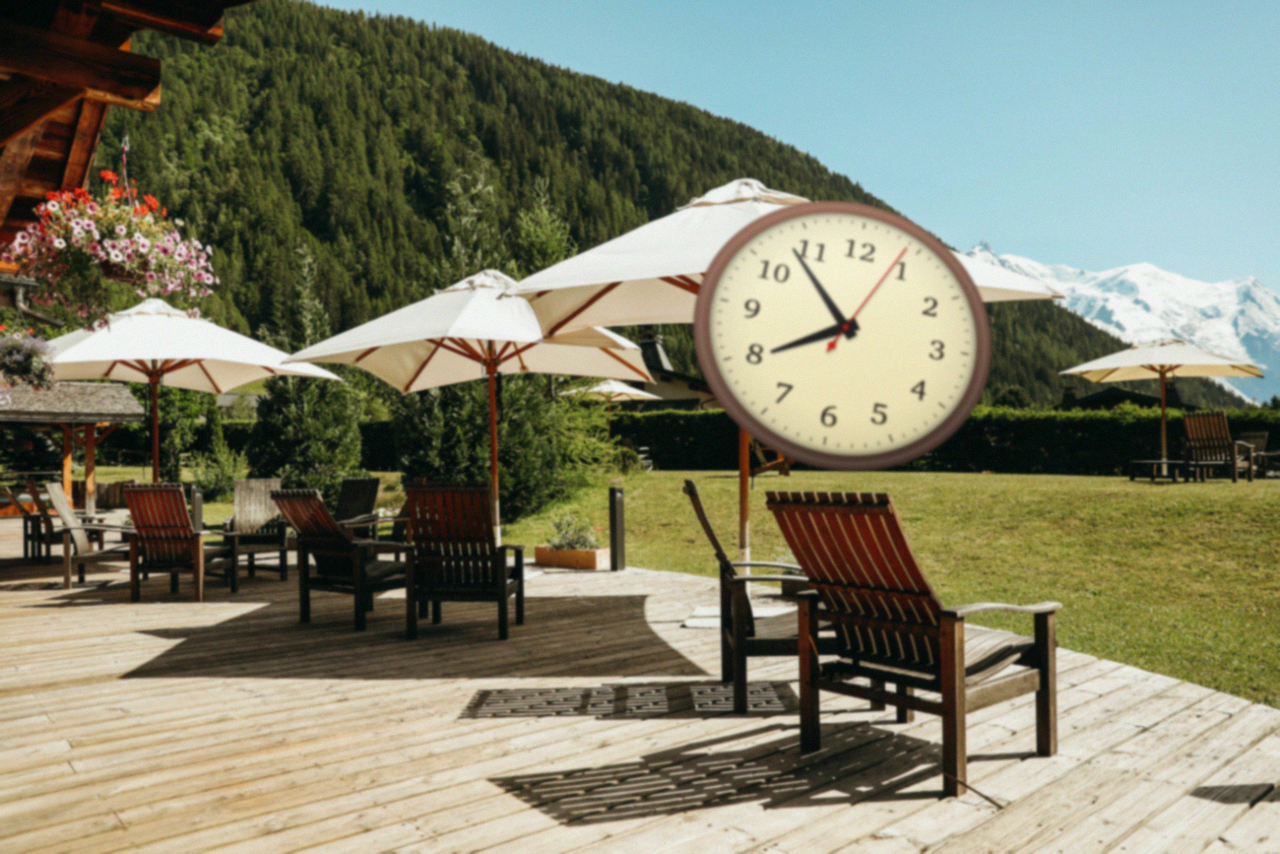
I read 7h53m04s
